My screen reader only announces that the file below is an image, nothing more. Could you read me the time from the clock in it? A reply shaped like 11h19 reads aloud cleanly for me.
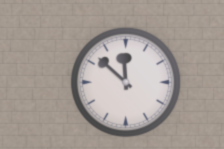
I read 11h52
